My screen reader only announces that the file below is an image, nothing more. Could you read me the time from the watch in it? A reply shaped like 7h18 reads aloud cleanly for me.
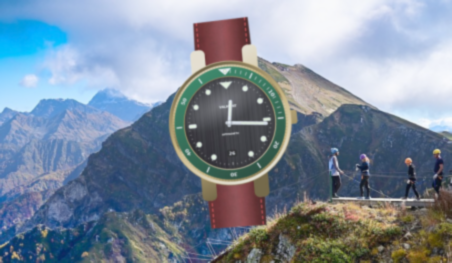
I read 12h16
